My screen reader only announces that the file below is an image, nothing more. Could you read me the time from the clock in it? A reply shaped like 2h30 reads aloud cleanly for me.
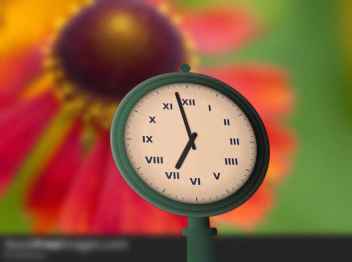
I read 6h58
